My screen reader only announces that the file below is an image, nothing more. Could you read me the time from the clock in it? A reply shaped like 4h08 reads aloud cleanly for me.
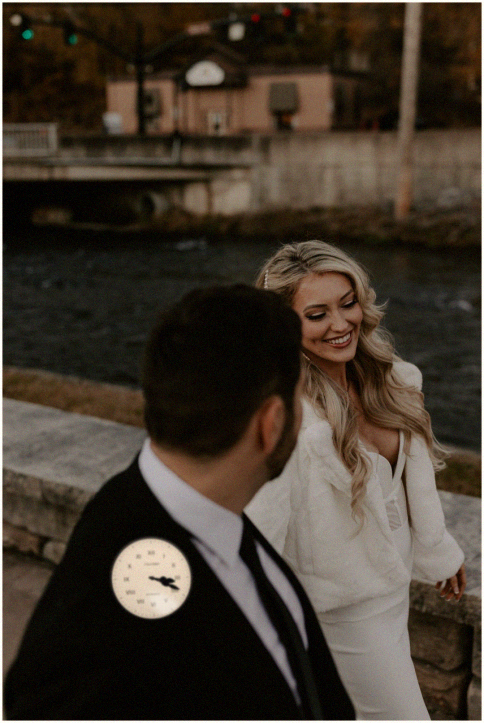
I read 3h19
